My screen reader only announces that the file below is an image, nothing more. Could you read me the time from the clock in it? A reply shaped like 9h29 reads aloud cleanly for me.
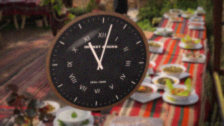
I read 11h02
